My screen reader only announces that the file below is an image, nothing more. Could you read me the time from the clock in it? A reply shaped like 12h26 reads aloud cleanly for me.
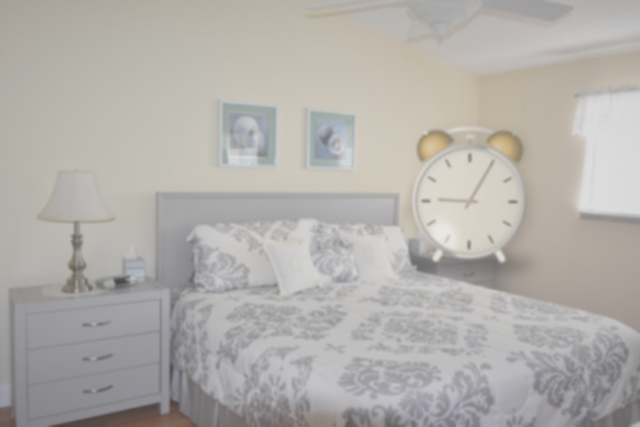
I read 9h05
